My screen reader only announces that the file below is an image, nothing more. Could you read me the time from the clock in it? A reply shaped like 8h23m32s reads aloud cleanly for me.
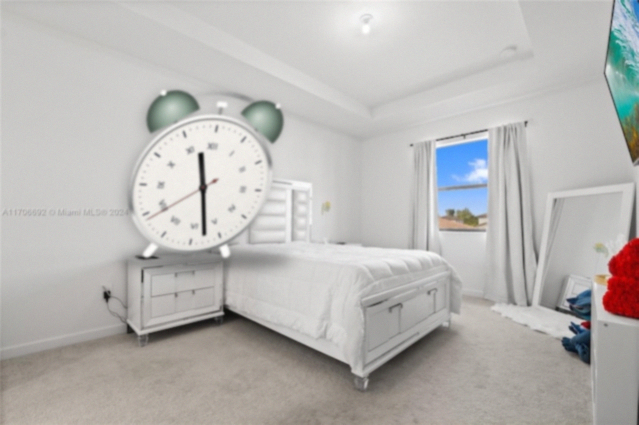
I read 11h27m39s
